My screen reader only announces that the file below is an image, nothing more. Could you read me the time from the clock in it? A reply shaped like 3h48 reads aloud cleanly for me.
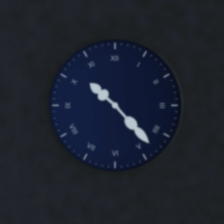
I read 10h23
